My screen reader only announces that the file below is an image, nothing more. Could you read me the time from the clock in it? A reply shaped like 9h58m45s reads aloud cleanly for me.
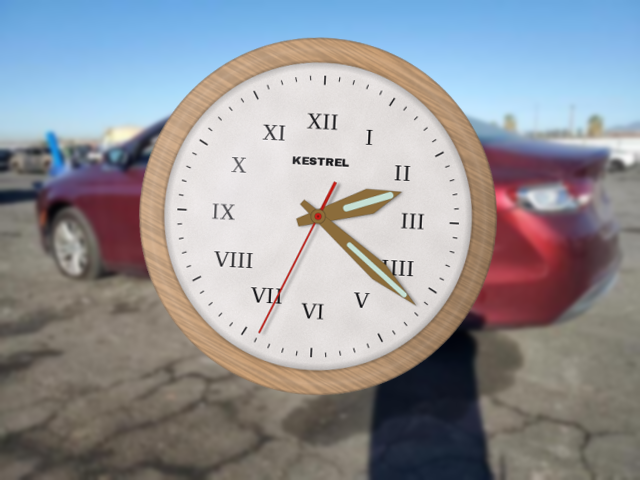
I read 2h21m34s
